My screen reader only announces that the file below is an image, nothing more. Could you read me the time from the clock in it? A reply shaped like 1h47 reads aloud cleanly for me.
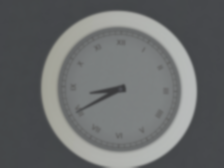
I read 8h40
